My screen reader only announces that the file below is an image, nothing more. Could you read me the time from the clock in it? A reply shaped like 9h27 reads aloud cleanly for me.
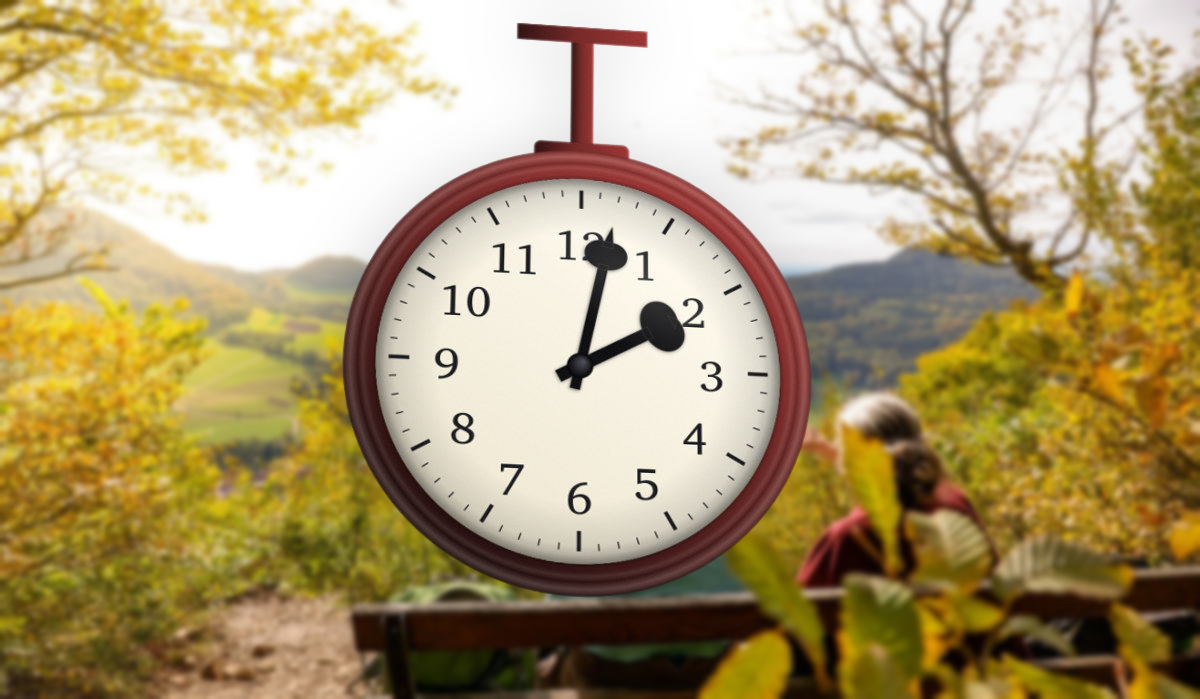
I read 2h02
